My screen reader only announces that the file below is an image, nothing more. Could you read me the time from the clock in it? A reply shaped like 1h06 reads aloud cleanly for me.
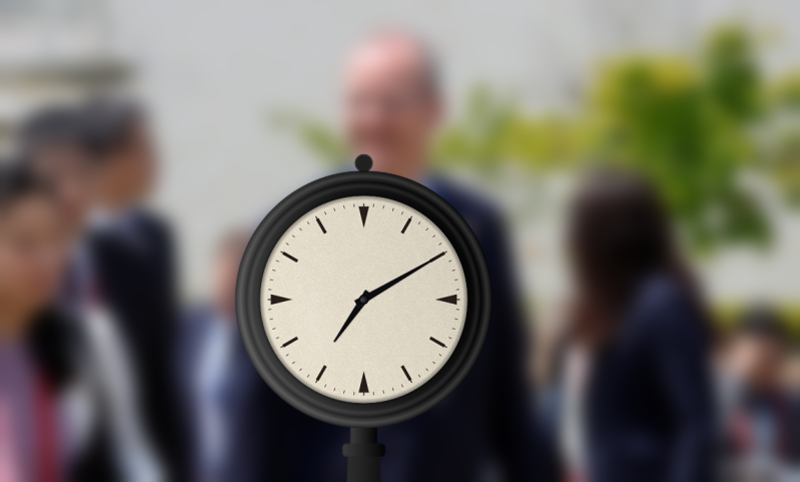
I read 7h10
